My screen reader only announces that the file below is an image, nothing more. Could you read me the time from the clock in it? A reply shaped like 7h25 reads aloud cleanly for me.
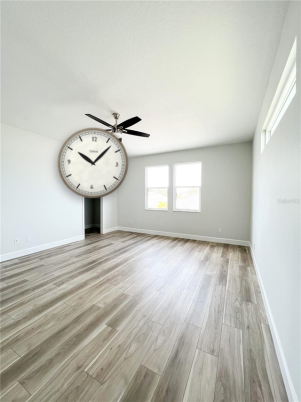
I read 10h07
